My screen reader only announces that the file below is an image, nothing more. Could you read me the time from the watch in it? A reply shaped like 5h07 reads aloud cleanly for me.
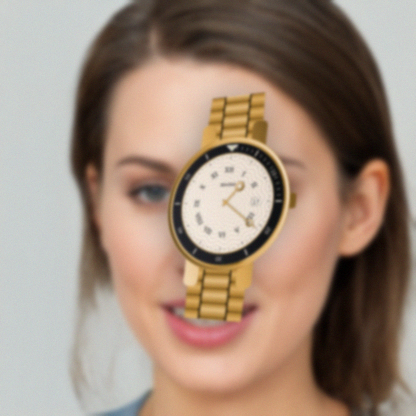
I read 1h21
